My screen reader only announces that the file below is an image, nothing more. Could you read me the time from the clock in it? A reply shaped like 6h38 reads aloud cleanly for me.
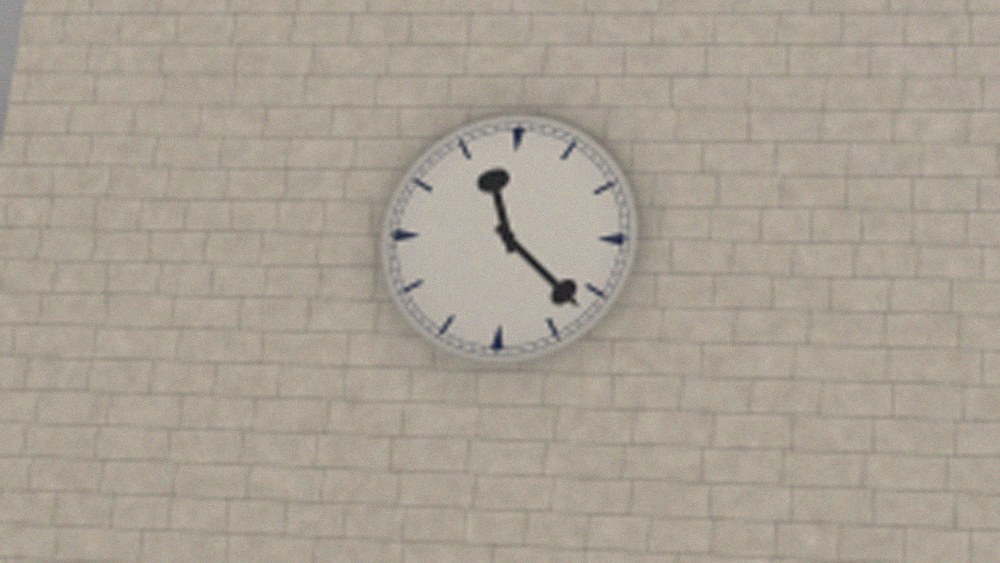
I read 11h22
